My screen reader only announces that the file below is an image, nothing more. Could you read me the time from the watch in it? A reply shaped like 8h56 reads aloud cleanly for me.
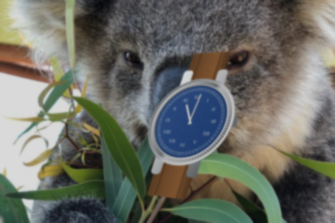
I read 11h01
